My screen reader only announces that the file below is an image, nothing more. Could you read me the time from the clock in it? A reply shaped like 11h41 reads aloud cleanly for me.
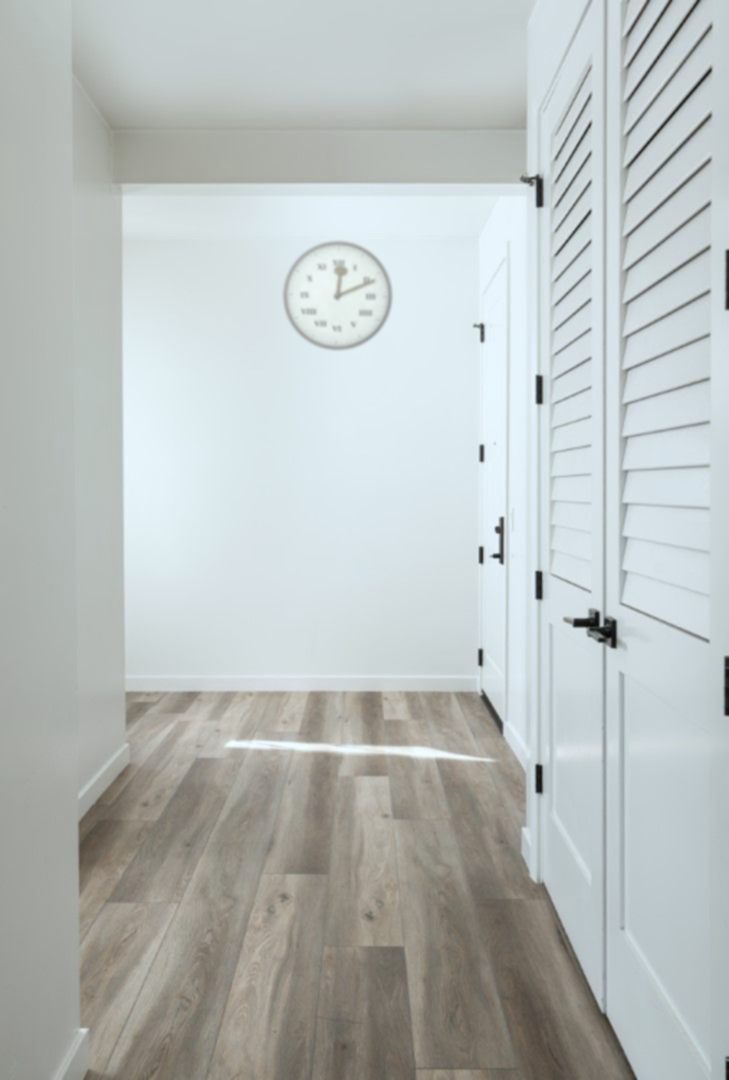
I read 12h11
